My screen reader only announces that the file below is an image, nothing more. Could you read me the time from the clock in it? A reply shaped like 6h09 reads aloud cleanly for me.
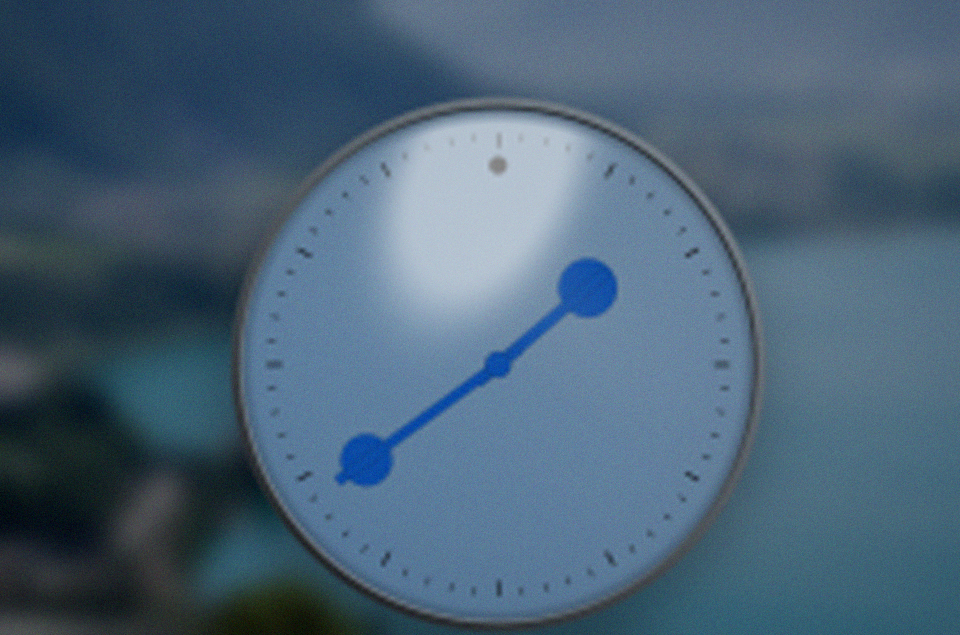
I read 1h39
